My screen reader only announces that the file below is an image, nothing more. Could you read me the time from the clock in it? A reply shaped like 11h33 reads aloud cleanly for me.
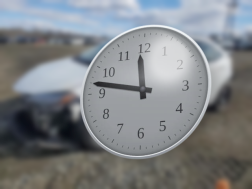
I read 11h47
